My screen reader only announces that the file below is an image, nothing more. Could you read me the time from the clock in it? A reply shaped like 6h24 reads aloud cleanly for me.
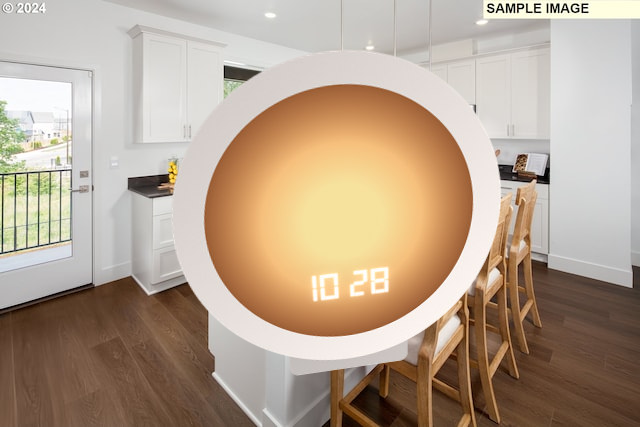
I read 10h28
